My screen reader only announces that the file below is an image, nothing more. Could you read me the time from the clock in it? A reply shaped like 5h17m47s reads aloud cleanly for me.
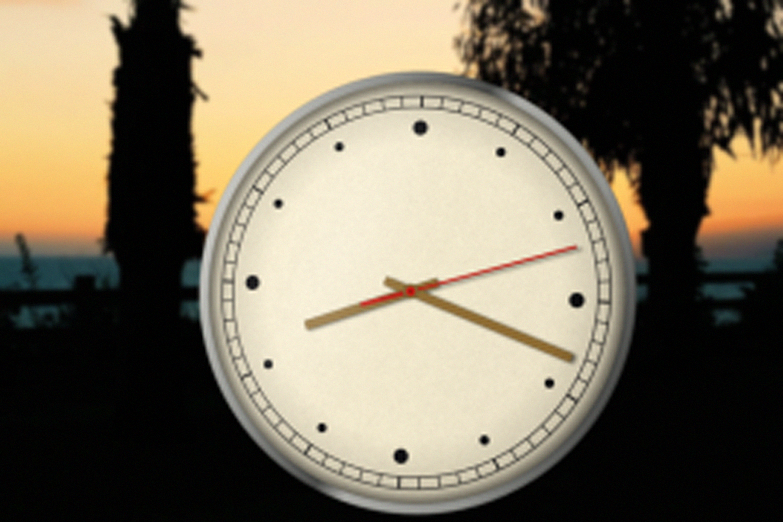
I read 8h18m12s
